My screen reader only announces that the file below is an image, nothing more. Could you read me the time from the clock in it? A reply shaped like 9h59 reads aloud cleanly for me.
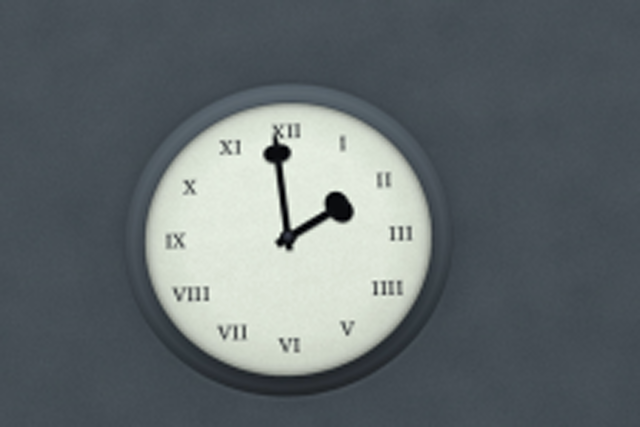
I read 1h59
